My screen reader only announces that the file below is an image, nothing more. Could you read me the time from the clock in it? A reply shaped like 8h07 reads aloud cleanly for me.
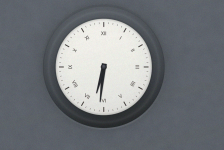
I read 6h31
